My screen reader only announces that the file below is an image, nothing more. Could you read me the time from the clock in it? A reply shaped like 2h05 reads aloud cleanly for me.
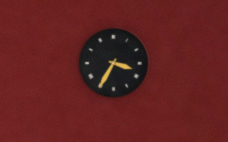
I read 3h35
